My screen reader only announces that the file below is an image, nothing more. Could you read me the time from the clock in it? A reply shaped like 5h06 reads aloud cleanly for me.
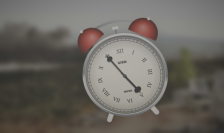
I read 4h55
